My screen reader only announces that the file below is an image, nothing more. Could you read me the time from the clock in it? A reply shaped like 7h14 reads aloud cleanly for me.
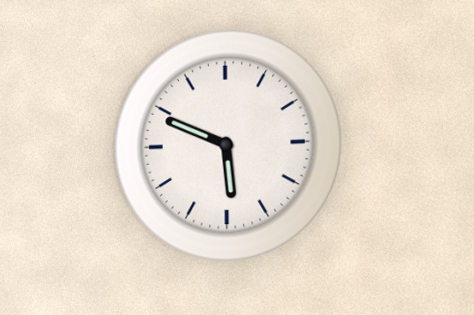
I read 5h49
